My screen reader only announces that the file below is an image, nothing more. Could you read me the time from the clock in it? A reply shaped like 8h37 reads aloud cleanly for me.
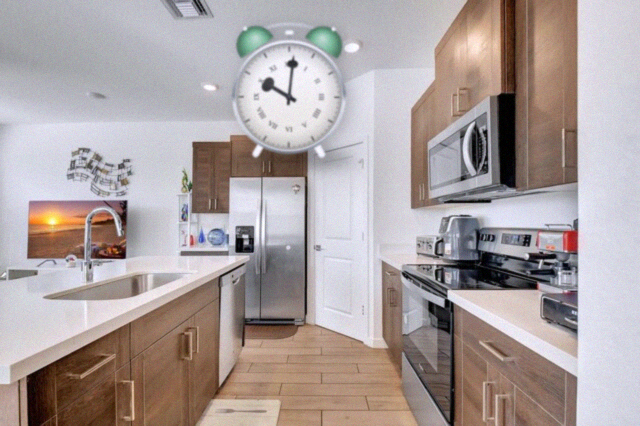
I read 10h01
